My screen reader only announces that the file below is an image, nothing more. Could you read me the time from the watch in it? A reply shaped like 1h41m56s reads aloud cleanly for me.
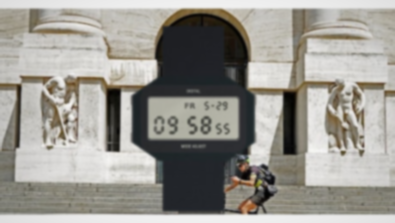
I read 9h58m55s
